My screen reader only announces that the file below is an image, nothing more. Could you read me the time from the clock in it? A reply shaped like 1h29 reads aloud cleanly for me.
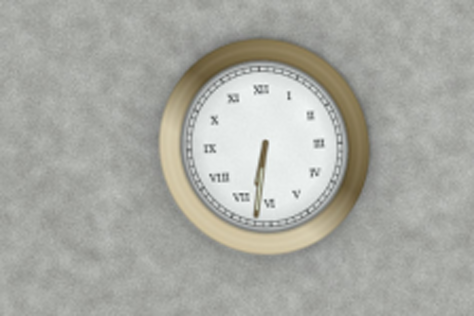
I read 6h32
